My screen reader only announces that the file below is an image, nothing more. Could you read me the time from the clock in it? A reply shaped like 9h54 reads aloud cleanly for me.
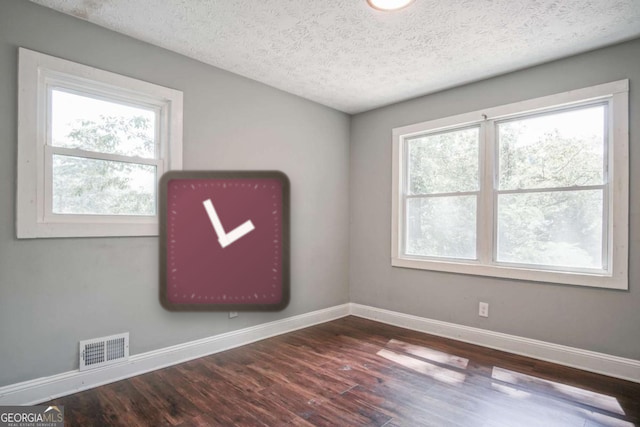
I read 1h56
